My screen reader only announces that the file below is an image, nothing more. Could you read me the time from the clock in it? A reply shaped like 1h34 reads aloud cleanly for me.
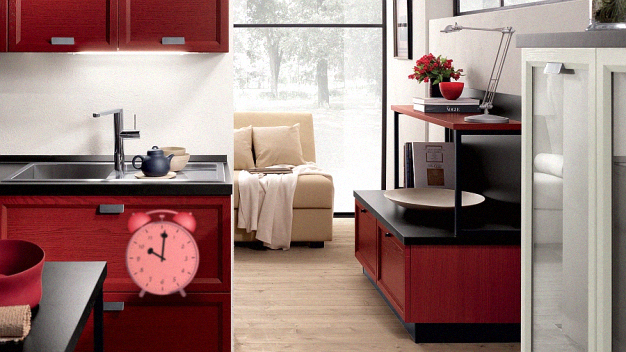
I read 10h01
